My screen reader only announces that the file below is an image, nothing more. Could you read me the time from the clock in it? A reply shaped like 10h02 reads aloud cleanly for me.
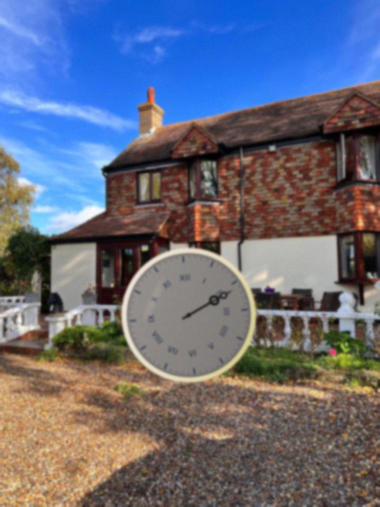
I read 2h11
